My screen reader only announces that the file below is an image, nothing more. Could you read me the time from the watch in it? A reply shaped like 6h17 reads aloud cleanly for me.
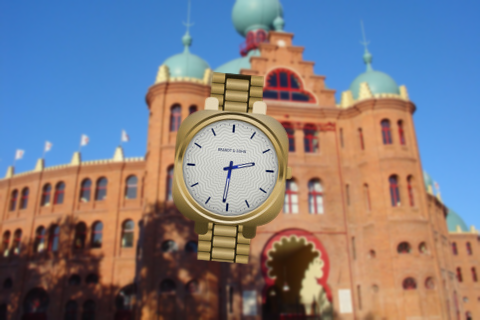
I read 2h31
